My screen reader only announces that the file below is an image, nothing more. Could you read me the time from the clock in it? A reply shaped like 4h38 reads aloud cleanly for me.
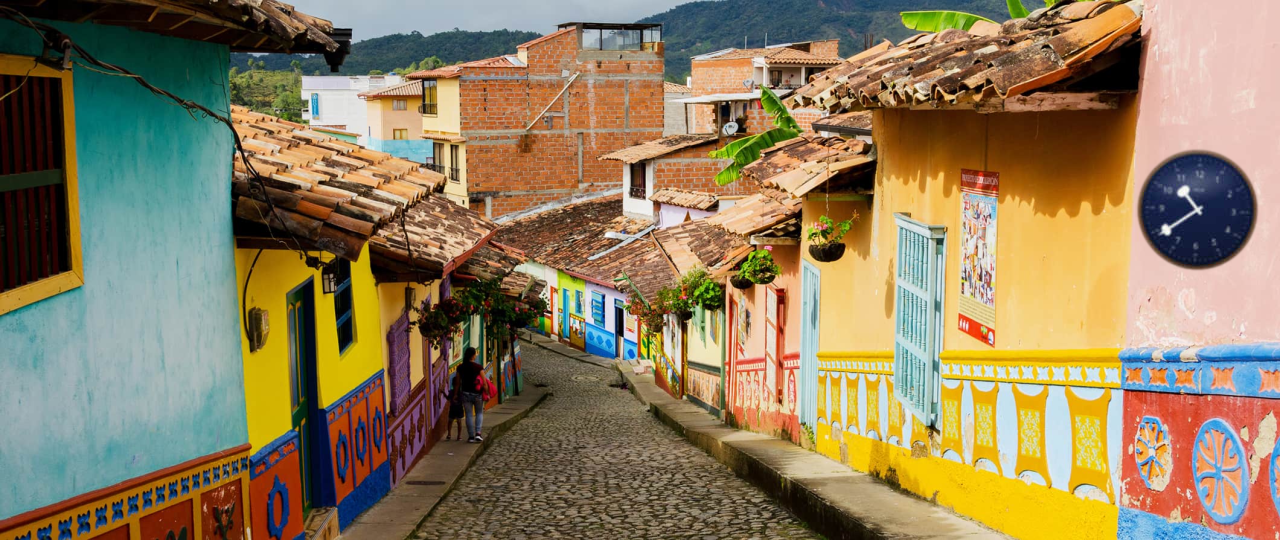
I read 10h39
